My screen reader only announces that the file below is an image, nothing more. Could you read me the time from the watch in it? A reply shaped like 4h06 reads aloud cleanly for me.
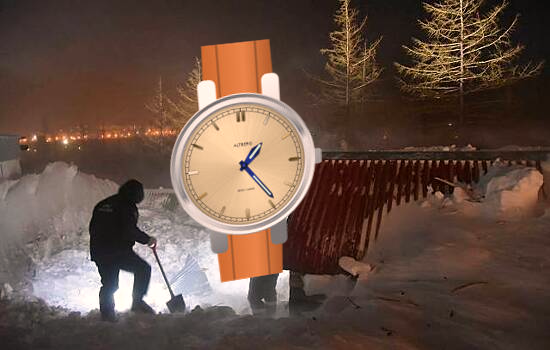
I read 1h24
